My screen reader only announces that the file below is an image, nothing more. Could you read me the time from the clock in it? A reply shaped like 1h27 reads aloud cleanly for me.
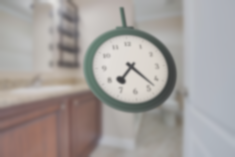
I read 7h23
